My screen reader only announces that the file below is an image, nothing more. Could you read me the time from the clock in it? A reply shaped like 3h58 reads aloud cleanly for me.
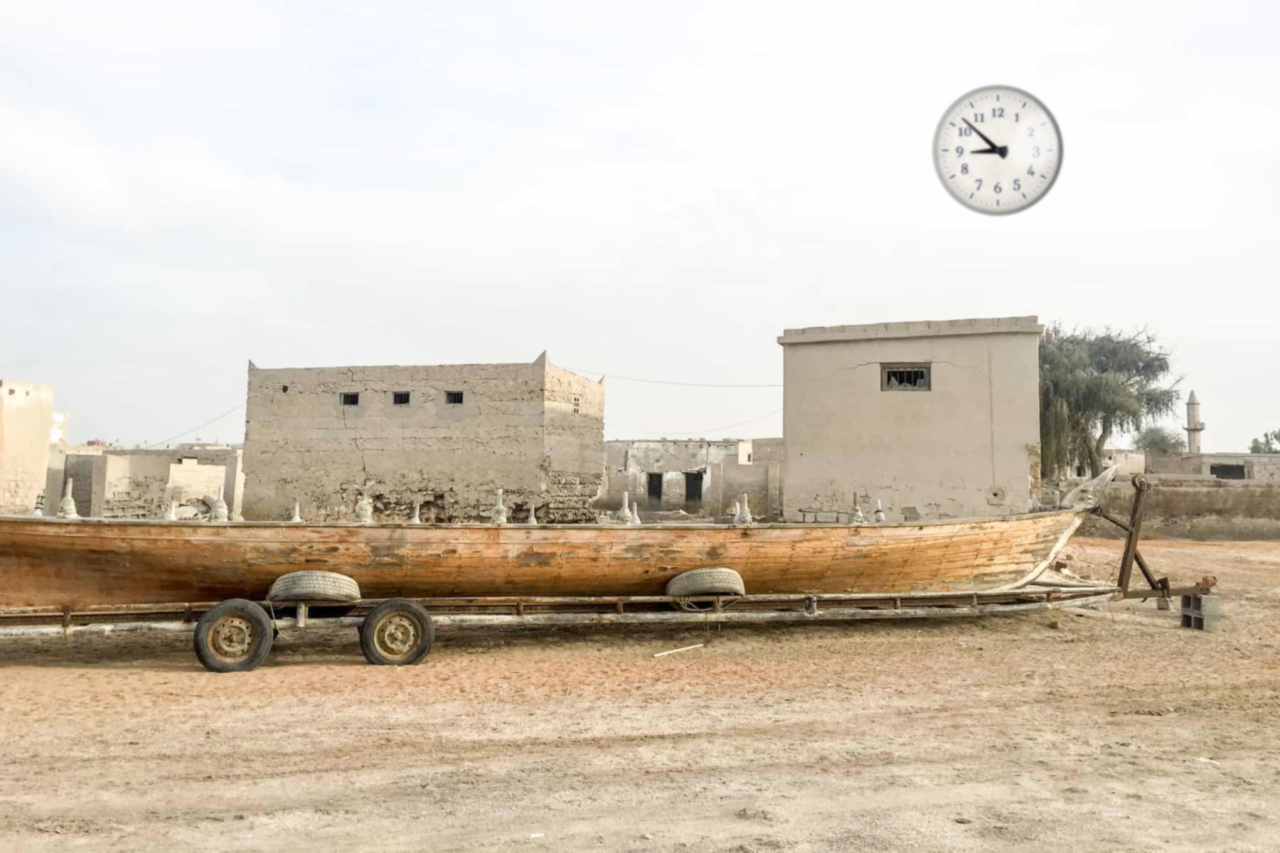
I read 8h52
